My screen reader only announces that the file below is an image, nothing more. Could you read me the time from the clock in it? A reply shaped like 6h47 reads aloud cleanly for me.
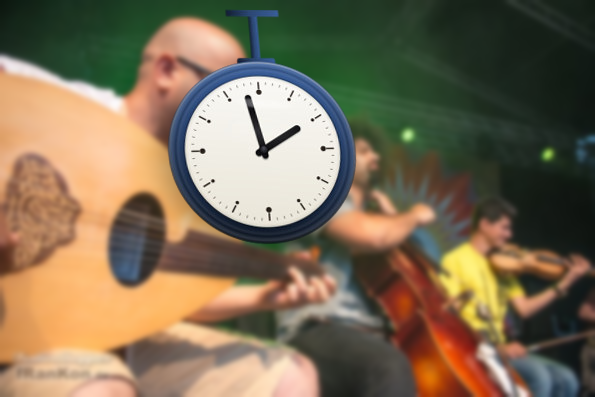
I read 1h58
